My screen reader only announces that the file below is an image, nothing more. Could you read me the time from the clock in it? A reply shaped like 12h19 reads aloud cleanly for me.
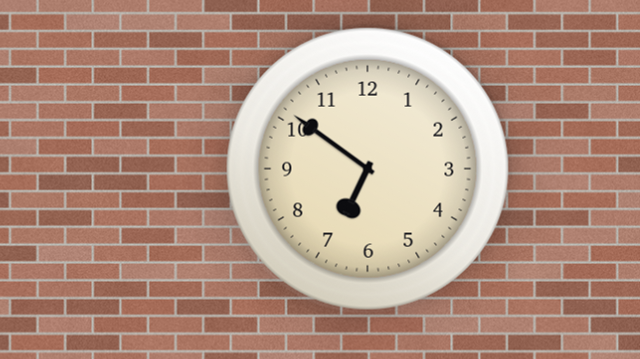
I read 6h51
